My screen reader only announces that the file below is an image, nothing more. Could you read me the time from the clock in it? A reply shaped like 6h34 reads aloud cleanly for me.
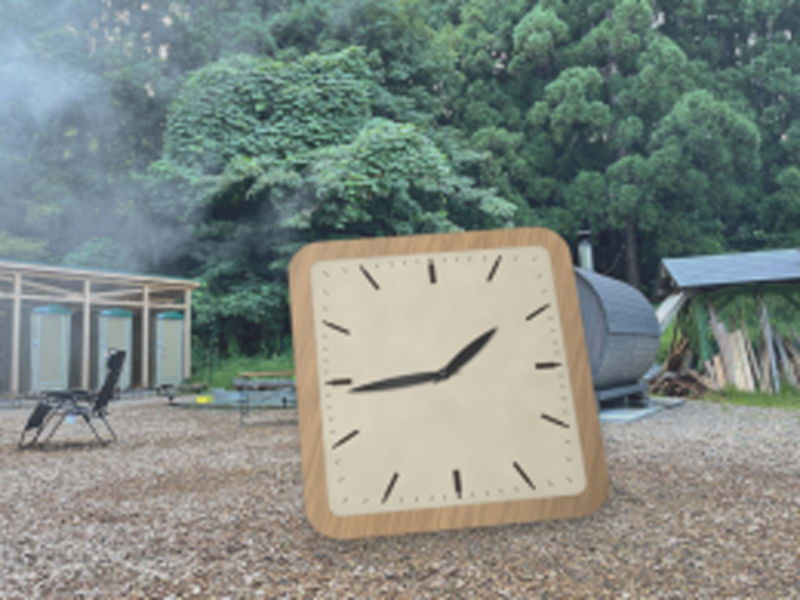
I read 1h44
